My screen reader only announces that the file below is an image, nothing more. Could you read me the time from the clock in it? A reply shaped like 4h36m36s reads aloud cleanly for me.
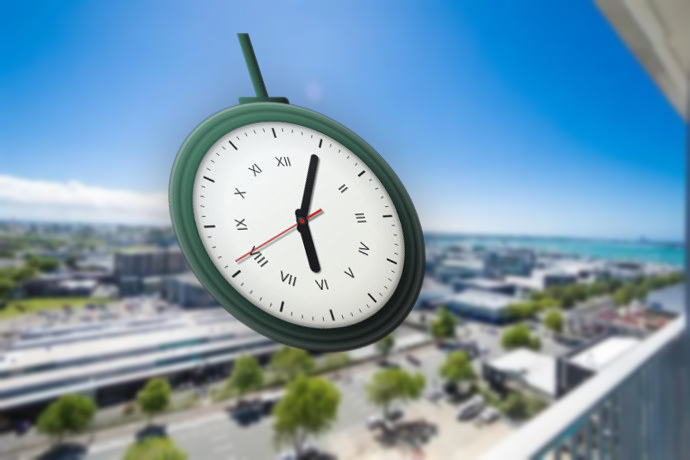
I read 6h04m41s
